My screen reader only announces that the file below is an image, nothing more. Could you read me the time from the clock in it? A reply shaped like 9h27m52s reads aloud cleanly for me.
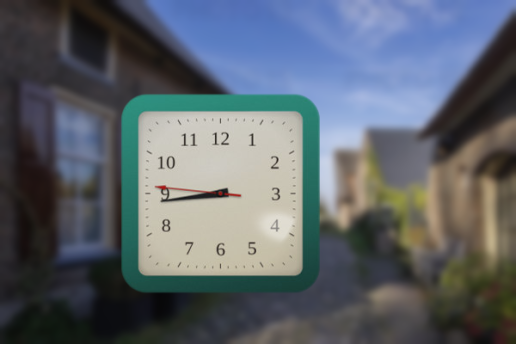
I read 8h43m46s
